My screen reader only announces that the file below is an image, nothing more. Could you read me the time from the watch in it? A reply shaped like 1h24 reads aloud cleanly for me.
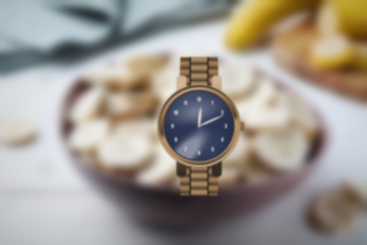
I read 12h11
